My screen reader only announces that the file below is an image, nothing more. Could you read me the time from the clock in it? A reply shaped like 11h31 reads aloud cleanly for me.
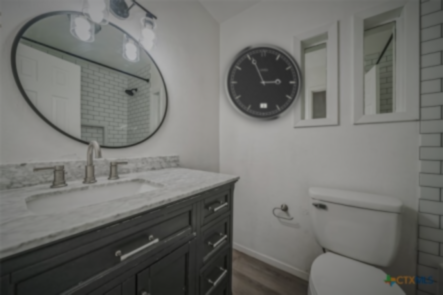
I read 2h56
